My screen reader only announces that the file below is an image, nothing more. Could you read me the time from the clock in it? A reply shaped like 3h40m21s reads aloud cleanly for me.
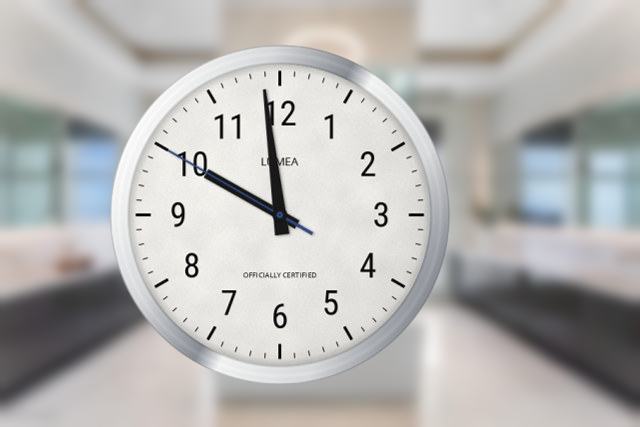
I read 9h58m50s
